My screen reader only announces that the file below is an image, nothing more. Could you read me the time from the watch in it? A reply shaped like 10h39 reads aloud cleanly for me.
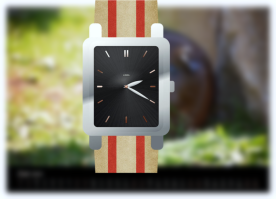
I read 2h20
